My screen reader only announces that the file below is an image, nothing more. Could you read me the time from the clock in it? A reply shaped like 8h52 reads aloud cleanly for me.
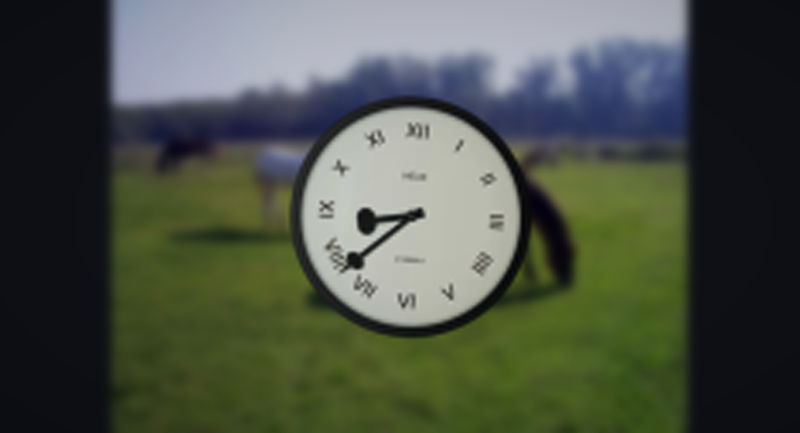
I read 8h38
